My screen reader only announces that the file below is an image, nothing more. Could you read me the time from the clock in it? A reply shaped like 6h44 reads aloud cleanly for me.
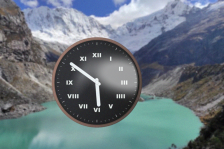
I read 5h51
